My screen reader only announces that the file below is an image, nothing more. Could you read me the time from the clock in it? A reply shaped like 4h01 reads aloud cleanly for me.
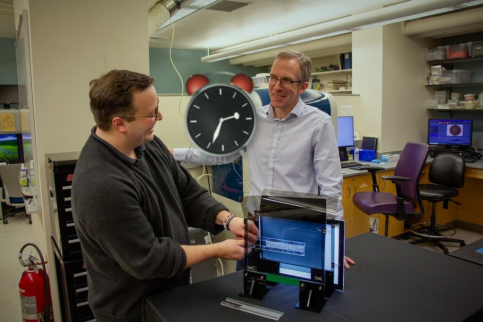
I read 2h34
